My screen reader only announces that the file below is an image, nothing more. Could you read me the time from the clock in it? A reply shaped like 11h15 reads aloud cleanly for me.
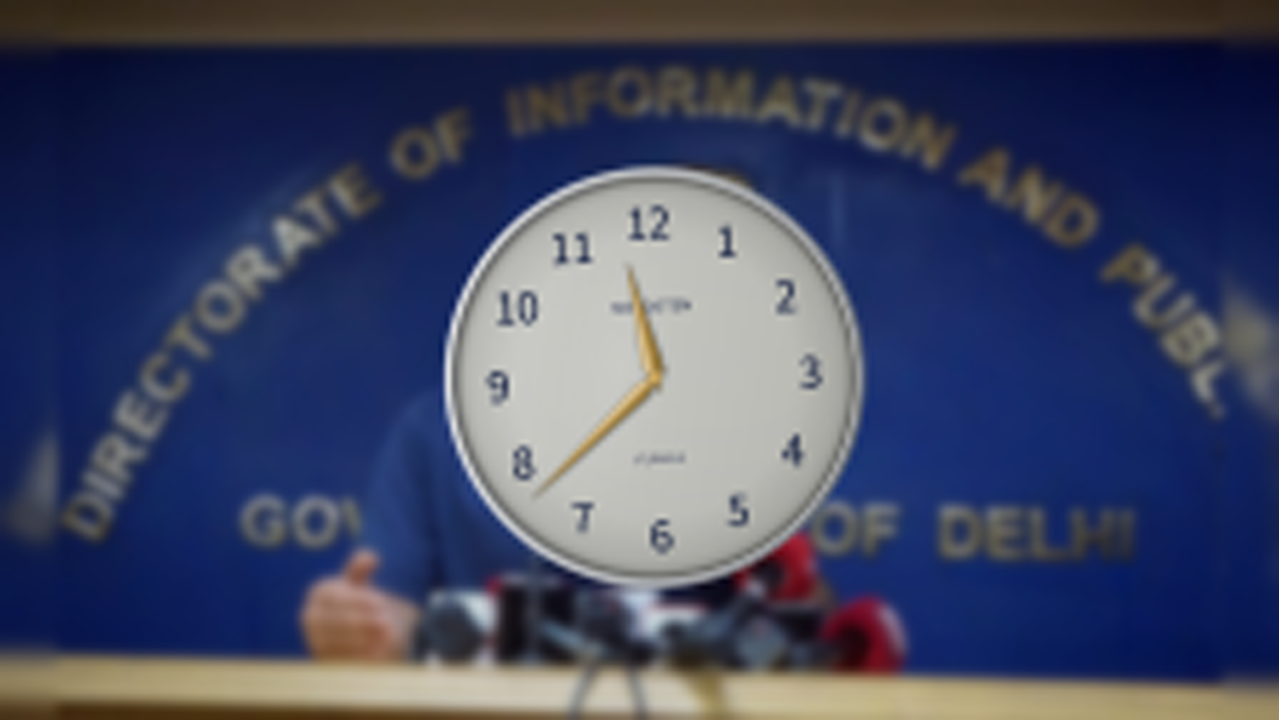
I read 11h38
